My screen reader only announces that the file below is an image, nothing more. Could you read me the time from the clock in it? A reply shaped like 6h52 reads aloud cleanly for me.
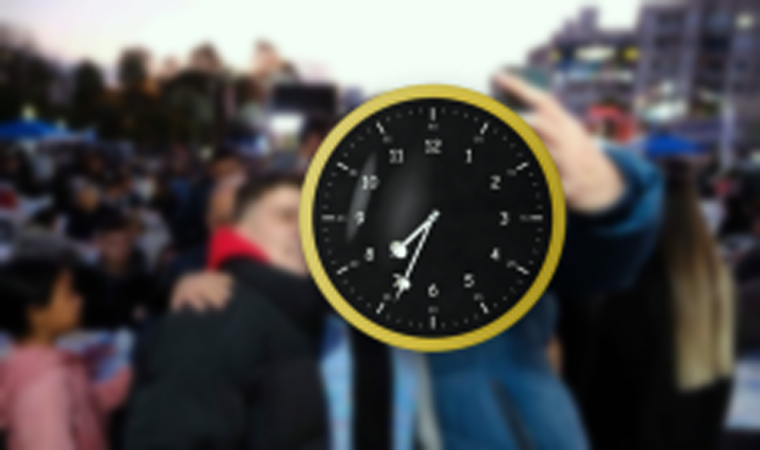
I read 7h34
